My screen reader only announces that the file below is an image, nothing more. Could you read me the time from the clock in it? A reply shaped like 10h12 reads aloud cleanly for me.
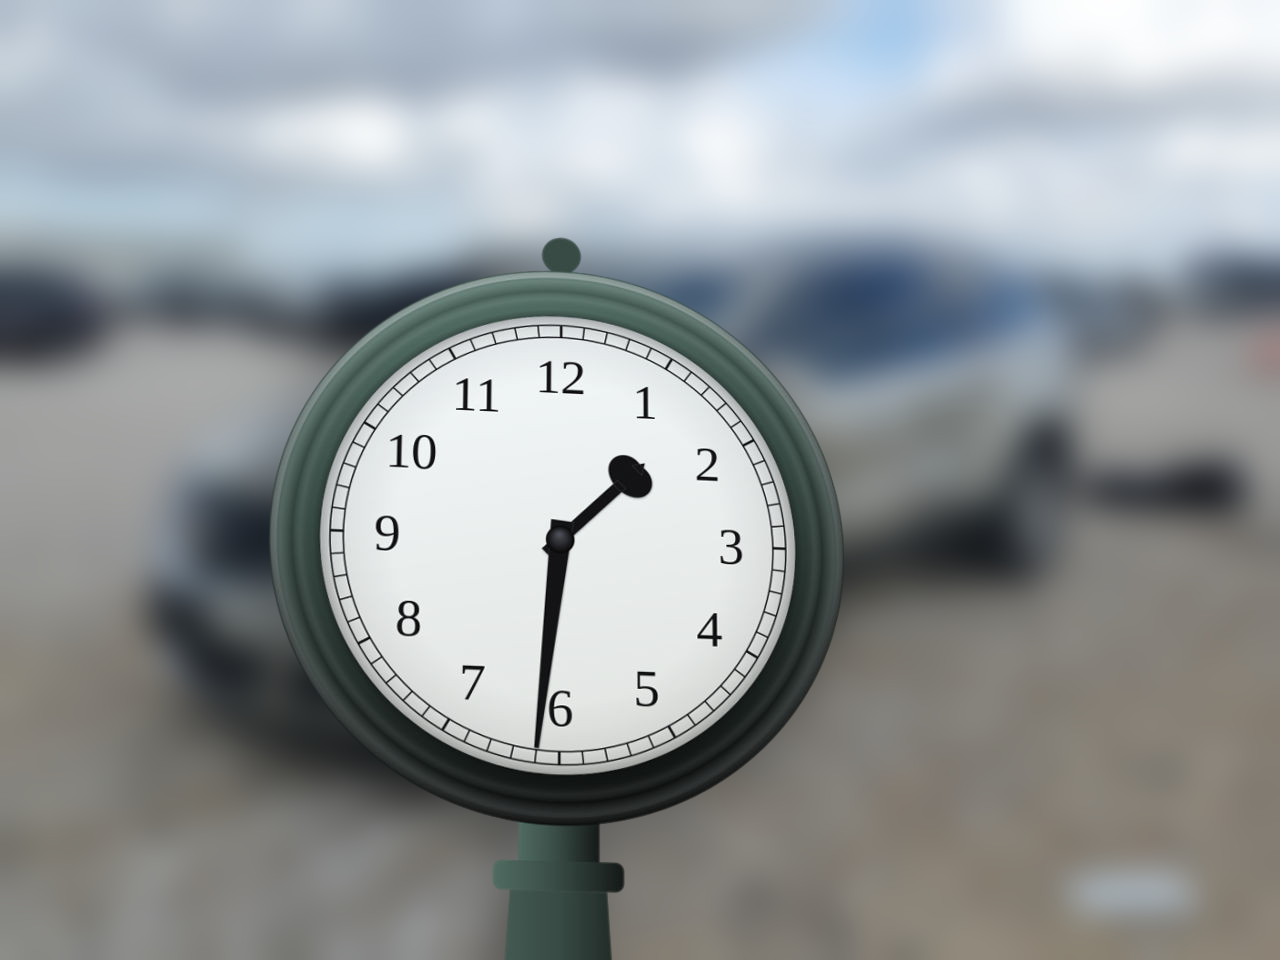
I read 1h31
